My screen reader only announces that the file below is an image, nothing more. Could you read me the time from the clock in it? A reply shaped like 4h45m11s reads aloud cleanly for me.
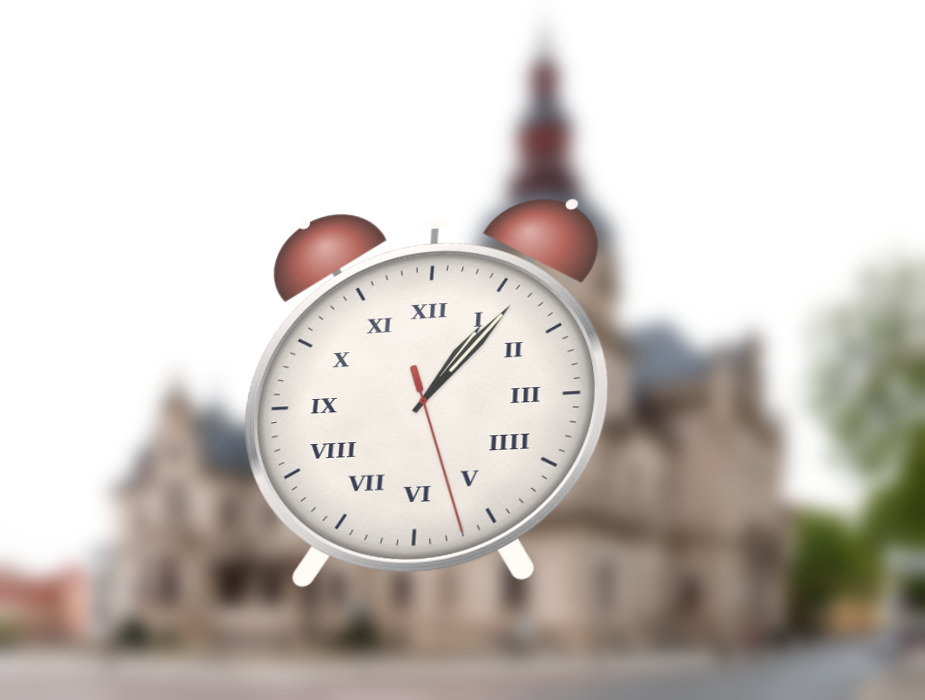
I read 1h06m27s
